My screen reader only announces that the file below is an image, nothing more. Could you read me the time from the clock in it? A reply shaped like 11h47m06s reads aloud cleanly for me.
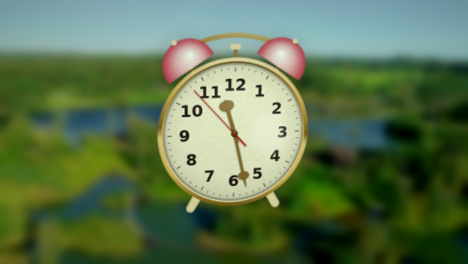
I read 11h27m53s
